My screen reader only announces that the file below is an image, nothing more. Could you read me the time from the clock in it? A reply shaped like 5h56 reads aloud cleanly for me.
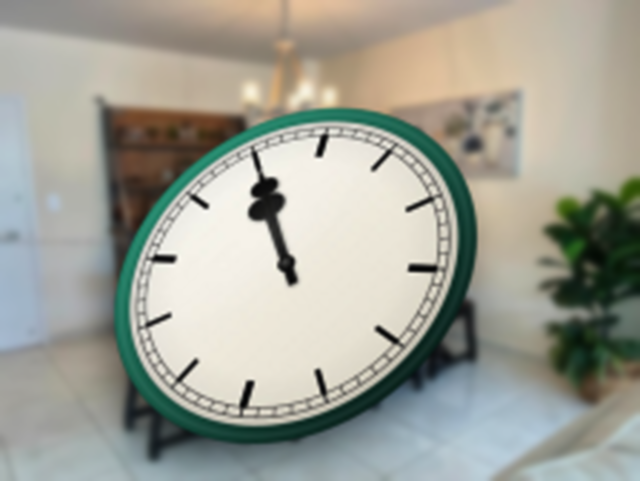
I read 10h55
